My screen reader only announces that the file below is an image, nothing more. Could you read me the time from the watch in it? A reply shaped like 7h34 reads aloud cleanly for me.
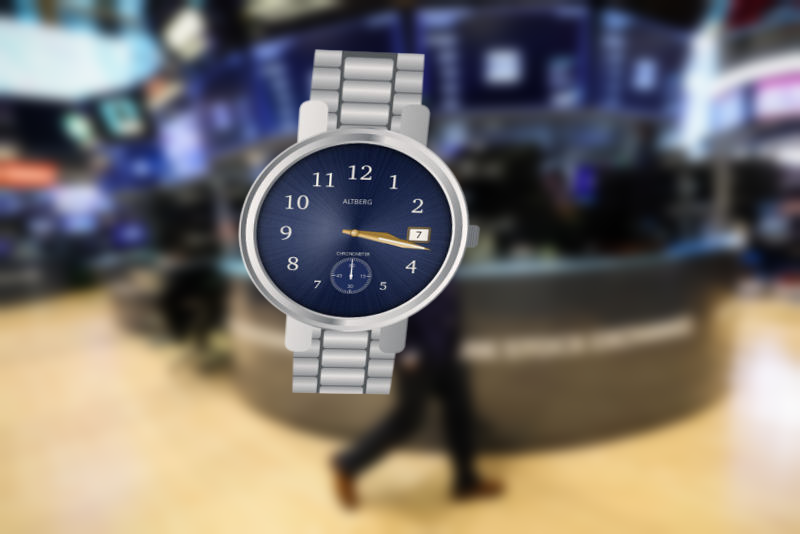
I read 3h17
